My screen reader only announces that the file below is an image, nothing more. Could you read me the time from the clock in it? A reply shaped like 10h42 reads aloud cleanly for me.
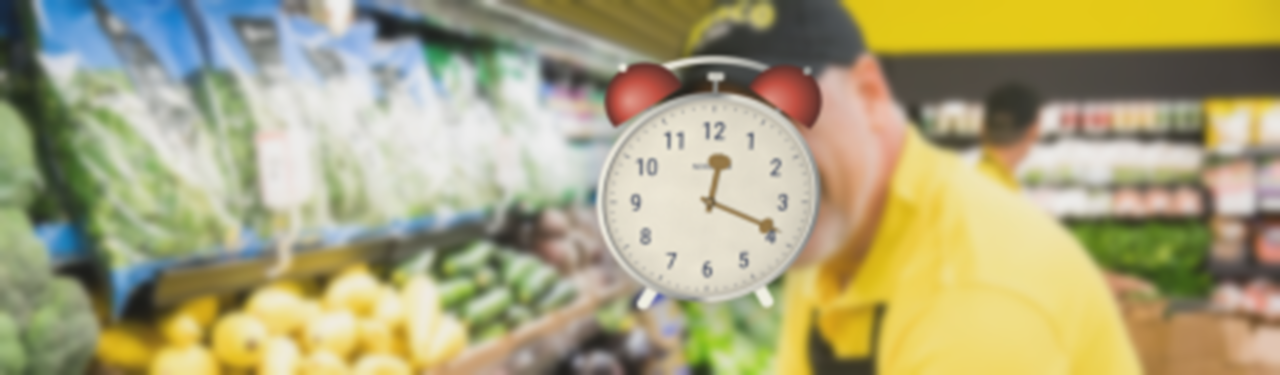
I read 12h19
